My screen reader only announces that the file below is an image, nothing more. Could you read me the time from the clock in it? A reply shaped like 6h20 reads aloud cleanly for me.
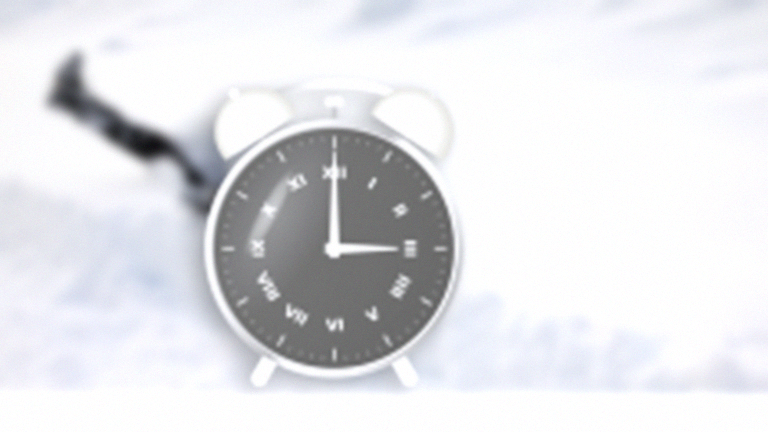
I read 3h00
